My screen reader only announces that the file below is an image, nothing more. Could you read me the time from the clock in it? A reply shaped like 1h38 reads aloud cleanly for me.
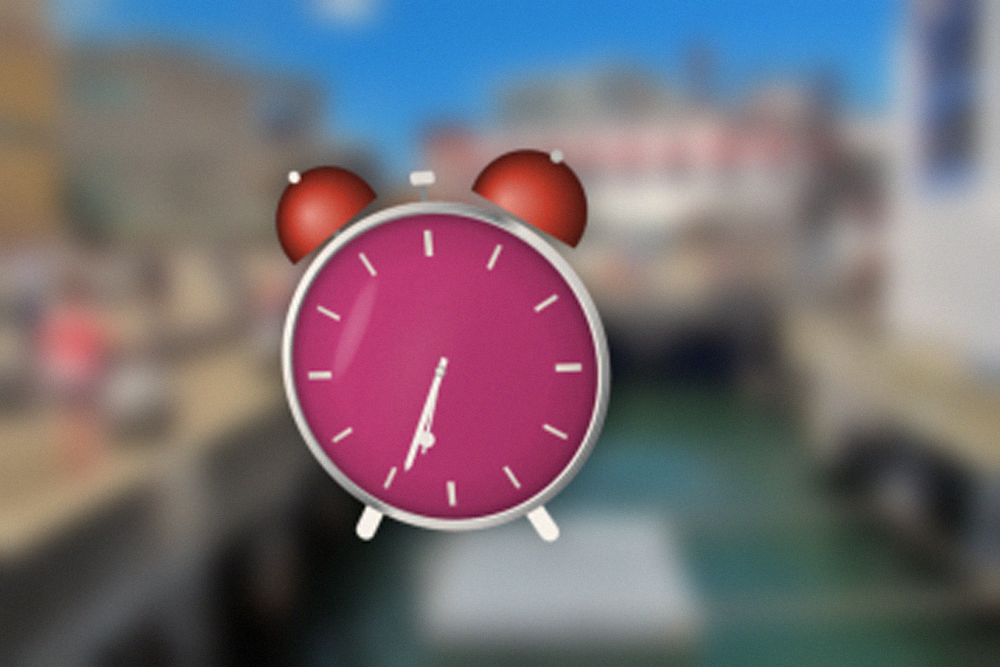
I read 6h34
